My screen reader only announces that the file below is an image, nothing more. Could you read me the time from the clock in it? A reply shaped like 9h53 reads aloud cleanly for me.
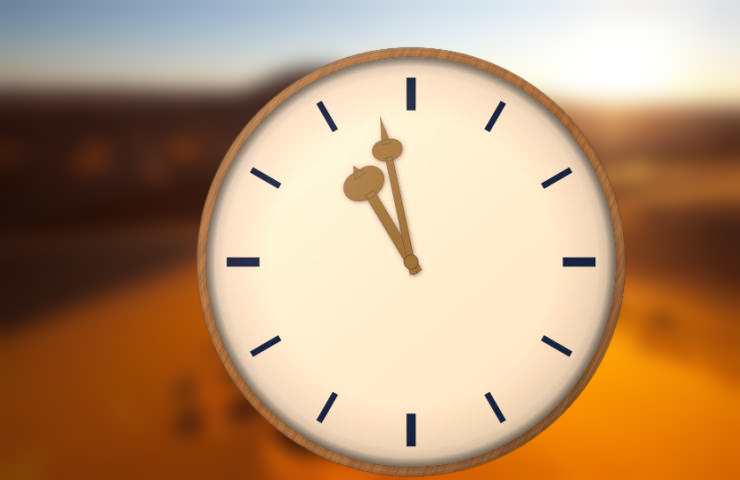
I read 10h58
